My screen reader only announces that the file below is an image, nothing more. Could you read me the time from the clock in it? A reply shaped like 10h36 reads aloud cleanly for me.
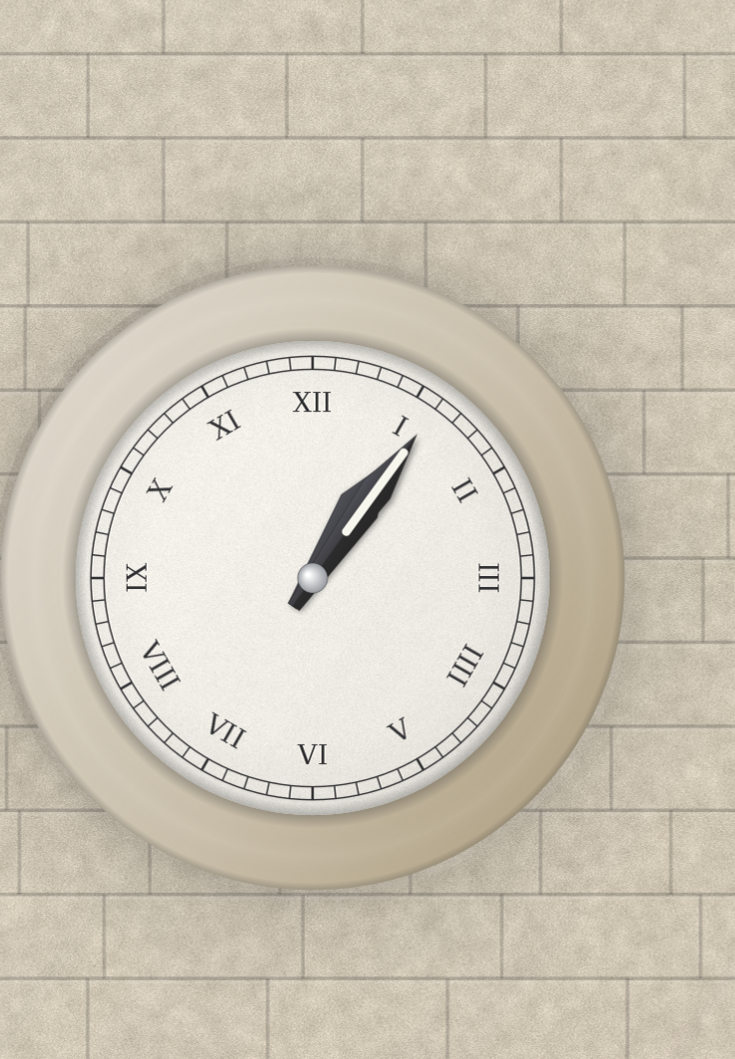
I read 1h06
